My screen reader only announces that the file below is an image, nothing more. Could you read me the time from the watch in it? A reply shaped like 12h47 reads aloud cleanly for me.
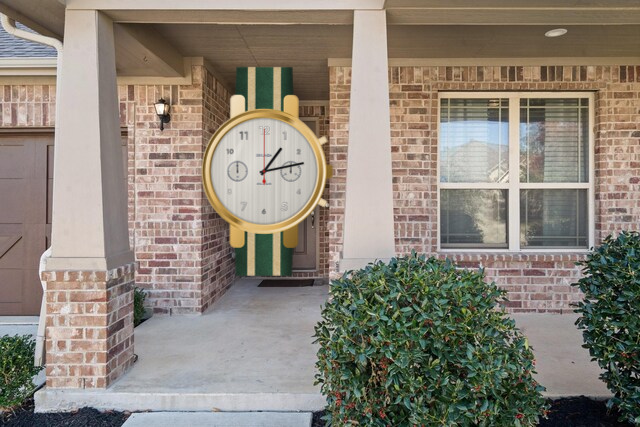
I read 1h13
